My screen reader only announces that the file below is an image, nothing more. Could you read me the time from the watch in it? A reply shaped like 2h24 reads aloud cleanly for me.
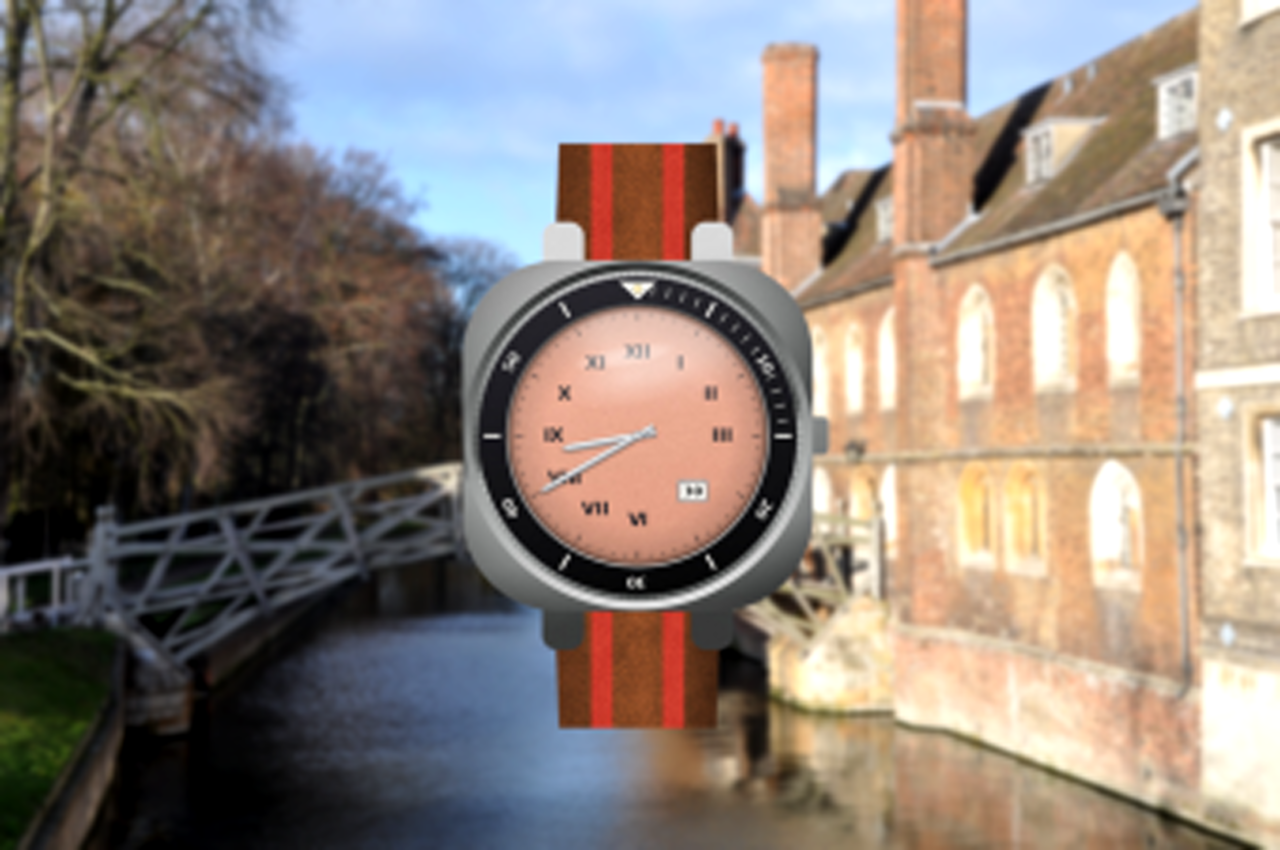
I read 8h40
